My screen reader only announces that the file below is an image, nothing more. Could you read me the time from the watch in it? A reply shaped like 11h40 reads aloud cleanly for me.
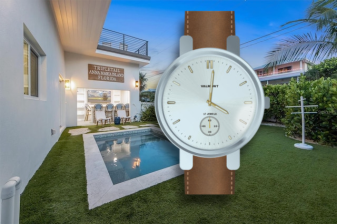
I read 4h01
